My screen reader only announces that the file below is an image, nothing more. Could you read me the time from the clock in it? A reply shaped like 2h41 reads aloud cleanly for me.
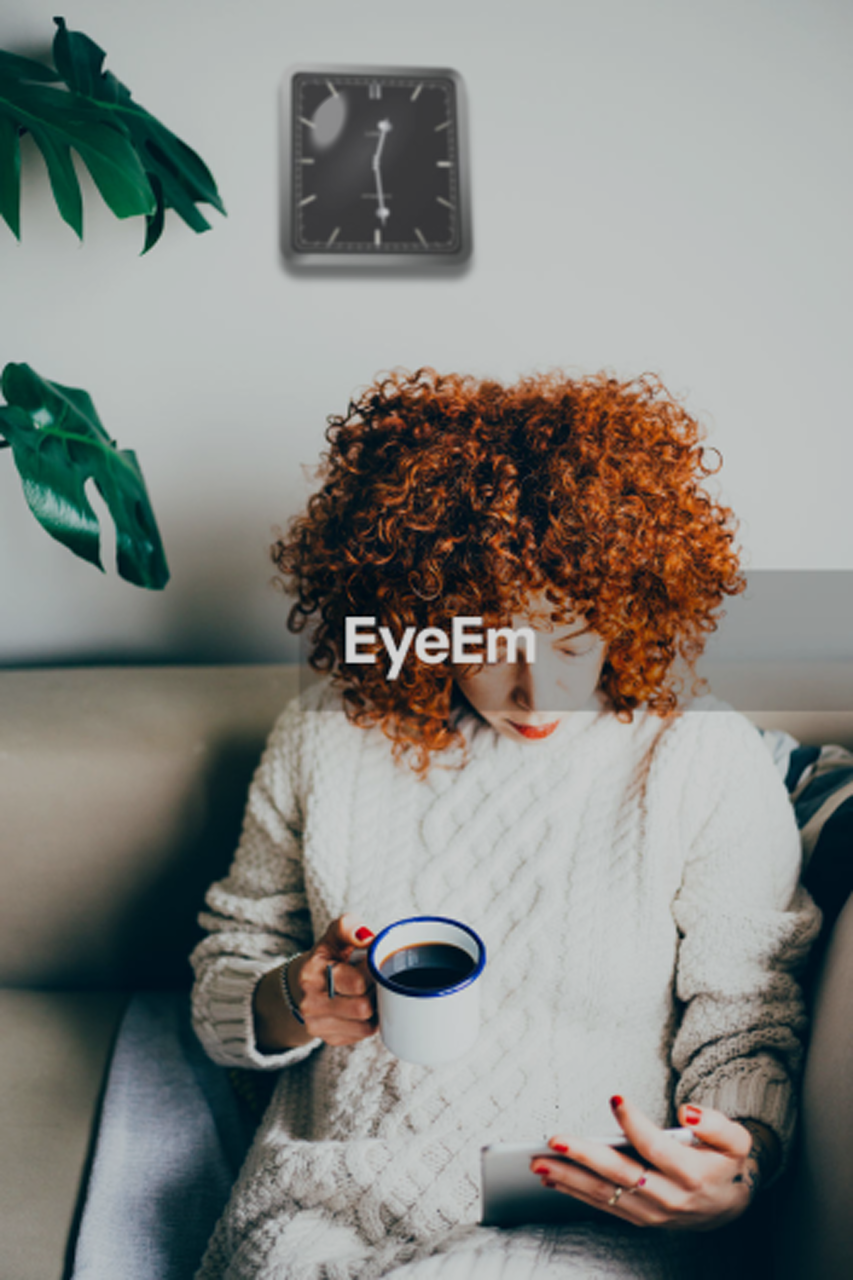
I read 12h29
